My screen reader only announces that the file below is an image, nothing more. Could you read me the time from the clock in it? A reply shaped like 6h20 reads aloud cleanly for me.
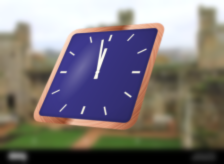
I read 11h58
